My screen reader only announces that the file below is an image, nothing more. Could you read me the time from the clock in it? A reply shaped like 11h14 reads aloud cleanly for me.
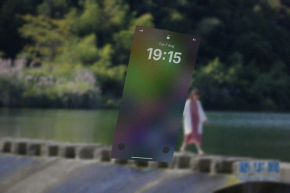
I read 19h15
